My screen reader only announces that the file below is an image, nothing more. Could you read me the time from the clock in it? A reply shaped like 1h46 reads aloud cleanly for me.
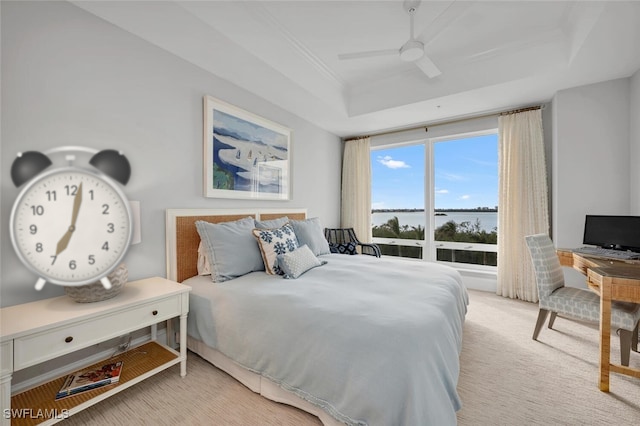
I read 7h02
